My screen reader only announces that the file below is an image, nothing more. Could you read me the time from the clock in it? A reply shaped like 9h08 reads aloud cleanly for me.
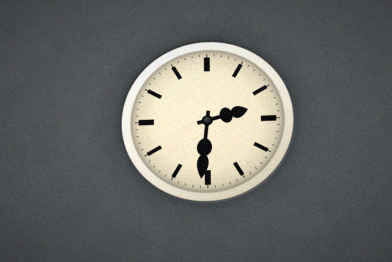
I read 2h31
